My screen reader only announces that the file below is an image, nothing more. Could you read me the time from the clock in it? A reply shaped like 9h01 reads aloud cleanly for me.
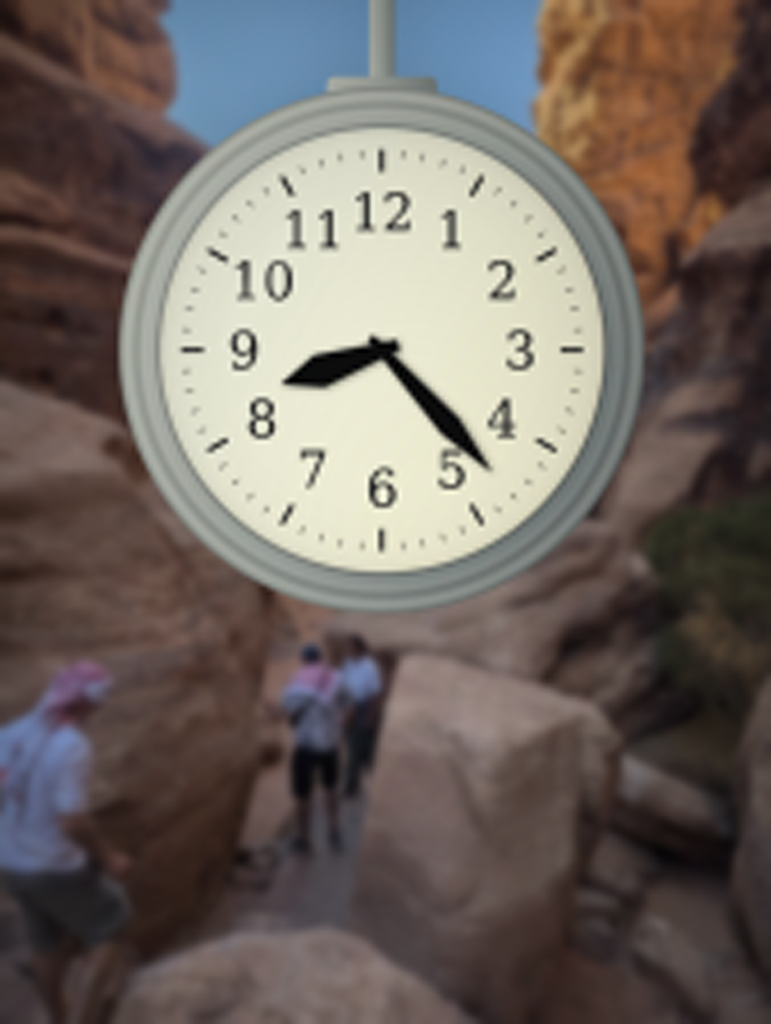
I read 8h23
